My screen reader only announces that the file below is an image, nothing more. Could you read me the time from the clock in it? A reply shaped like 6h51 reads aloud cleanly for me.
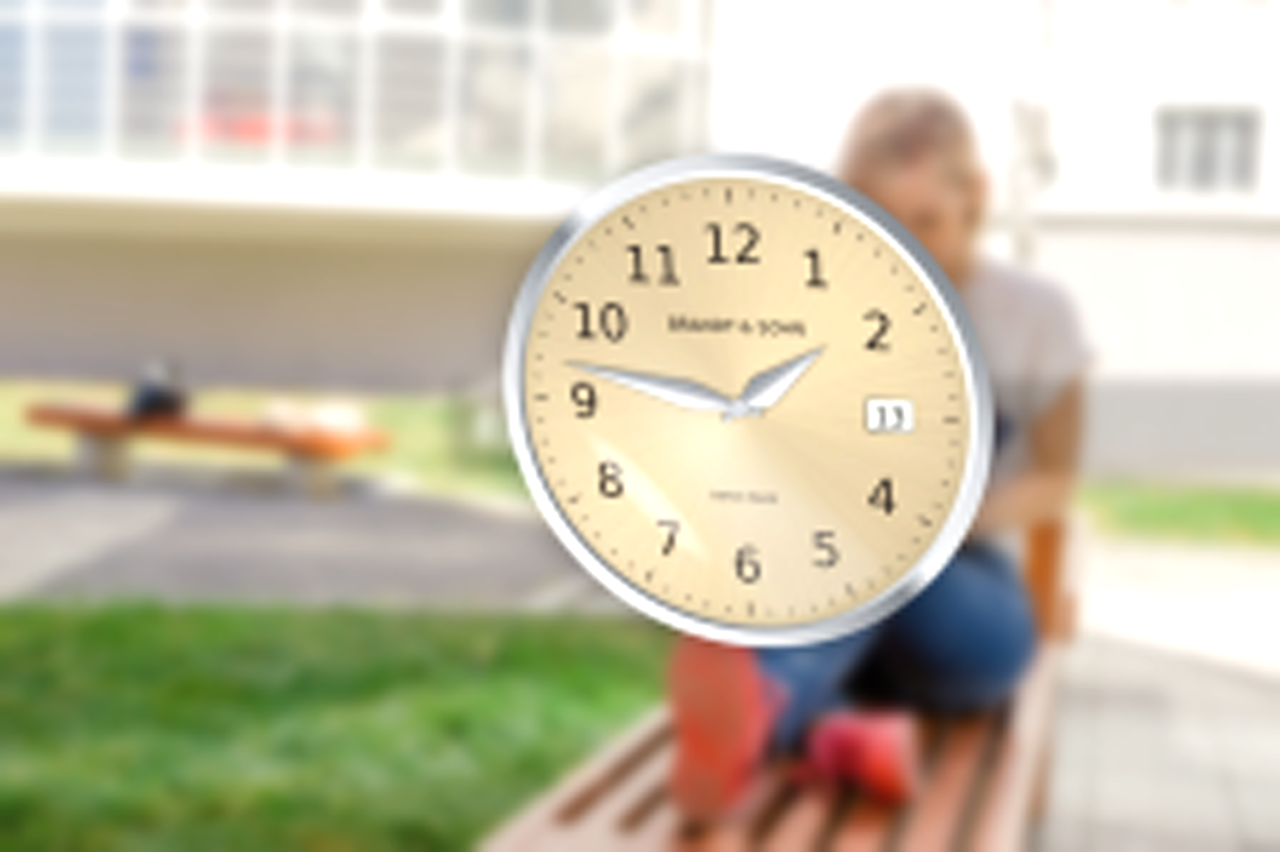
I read 1h47
